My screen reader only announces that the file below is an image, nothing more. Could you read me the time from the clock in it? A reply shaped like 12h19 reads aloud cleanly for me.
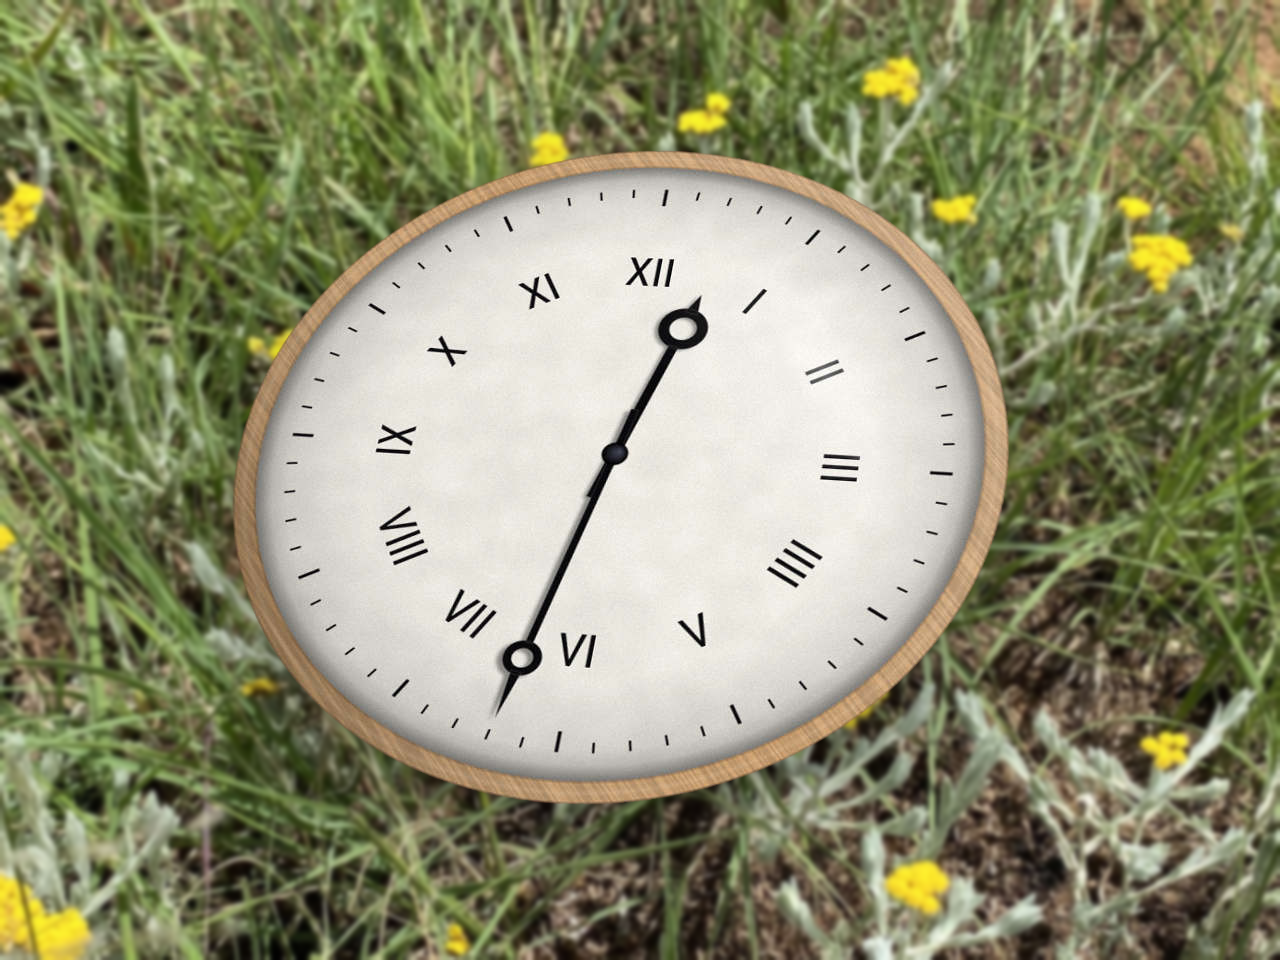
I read 12h32
